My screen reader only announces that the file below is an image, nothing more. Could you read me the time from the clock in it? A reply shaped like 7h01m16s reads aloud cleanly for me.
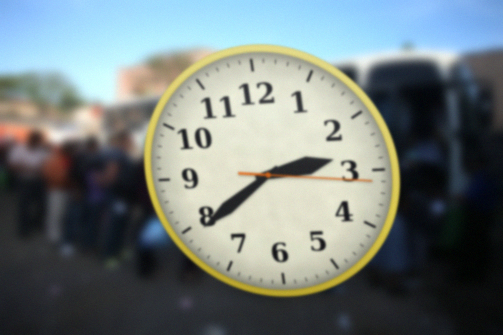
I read 2h39m16s
